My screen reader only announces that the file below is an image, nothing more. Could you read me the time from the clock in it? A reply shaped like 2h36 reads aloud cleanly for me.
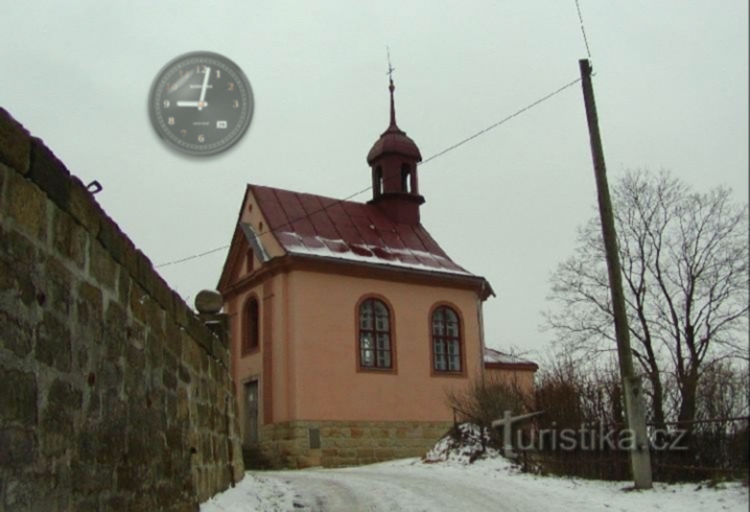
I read 9h02
